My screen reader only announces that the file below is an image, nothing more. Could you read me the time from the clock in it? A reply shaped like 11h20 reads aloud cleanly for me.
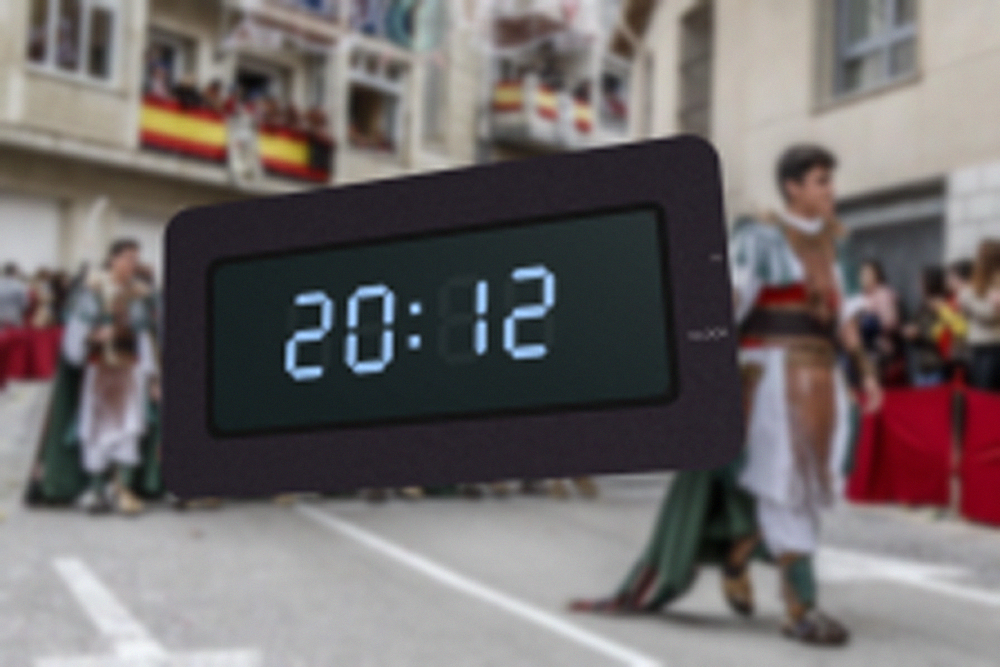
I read 20h12
